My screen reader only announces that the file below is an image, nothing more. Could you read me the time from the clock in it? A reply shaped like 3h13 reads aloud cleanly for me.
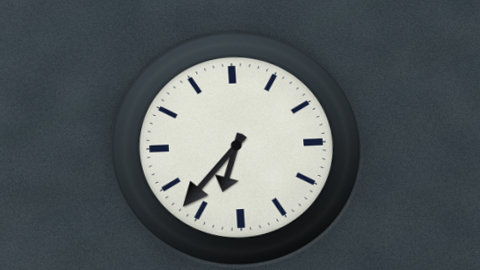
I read 6h37
